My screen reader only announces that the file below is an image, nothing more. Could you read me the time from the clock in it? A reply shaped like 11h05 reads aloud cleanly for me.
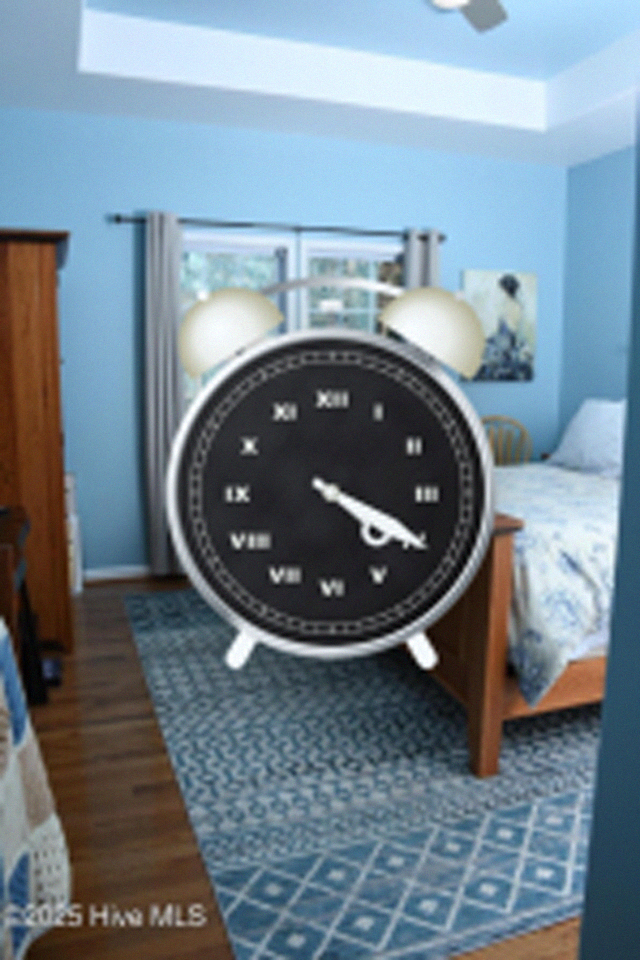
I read 4h20
